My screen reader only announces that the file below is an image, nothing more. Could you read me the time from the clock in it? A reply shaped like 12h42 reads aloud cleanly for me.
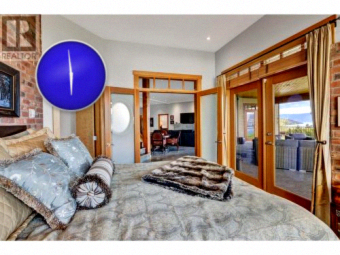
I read 5h59
